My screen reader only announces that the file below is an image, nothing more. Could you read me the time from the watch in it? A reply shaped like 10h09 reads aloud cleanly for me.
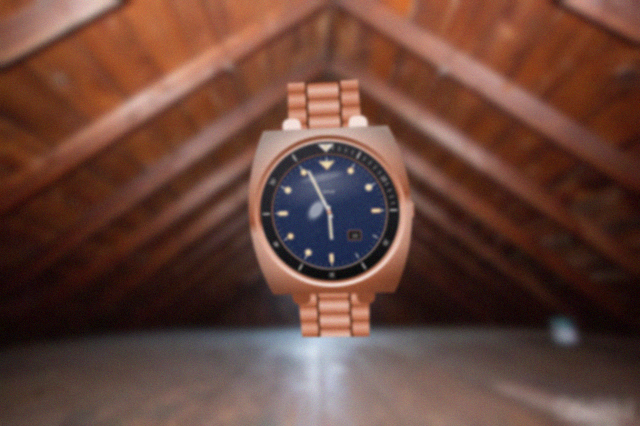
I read 5h56
